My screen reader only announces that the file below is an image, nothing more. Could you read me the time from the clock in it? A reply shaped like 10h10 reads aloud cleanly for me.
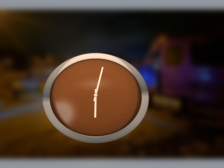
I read 6h02
